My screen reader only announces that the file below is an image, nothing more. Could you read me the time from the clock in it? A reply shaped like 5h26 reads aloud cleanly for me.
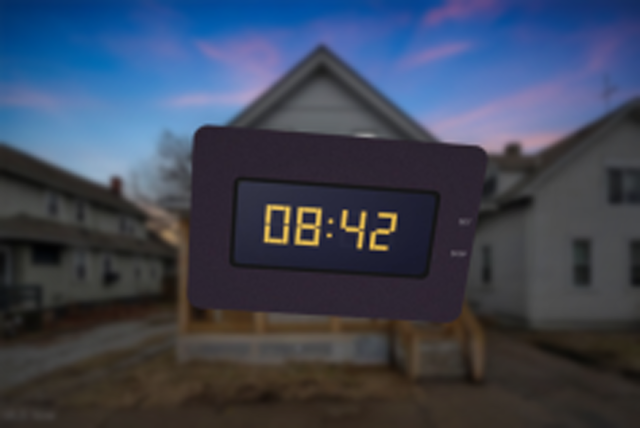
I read 8h42
